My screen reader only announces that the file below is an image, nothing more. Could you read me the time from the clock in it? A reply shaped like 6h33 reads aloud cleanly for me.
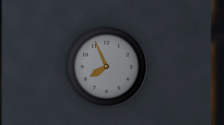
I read 7h56
